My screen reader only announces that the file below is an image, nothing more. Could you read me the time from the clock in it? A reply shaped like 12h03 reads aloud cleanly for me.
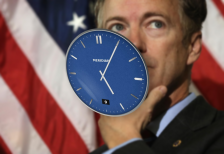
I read 5h05
